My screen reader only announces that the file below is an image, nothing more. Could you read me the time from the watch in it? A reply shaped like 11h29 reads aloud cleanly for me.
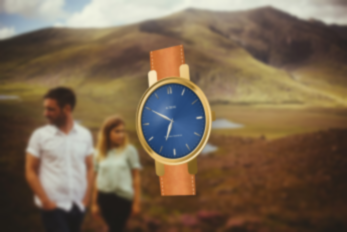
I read 6h50
